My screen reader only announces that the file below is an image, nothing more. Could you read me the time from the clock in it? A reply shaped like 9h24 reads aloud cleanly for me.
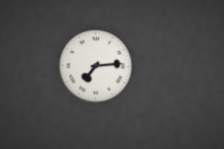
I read 7h14
